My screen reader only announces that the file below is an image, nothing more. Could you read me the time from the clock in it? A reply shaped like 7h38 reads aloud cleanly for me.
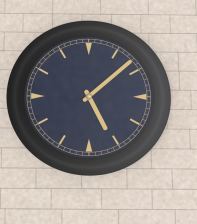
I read 5h08
